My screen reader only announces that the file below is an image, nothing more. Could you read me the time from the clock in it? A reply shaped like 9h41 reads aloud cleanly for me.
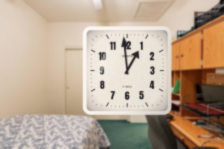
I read 12h59
